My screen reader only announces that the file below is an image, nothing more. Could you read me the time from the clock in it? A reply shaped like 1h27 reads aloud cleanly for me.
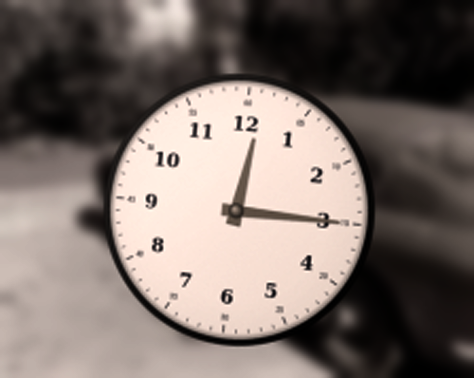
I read 12h15
